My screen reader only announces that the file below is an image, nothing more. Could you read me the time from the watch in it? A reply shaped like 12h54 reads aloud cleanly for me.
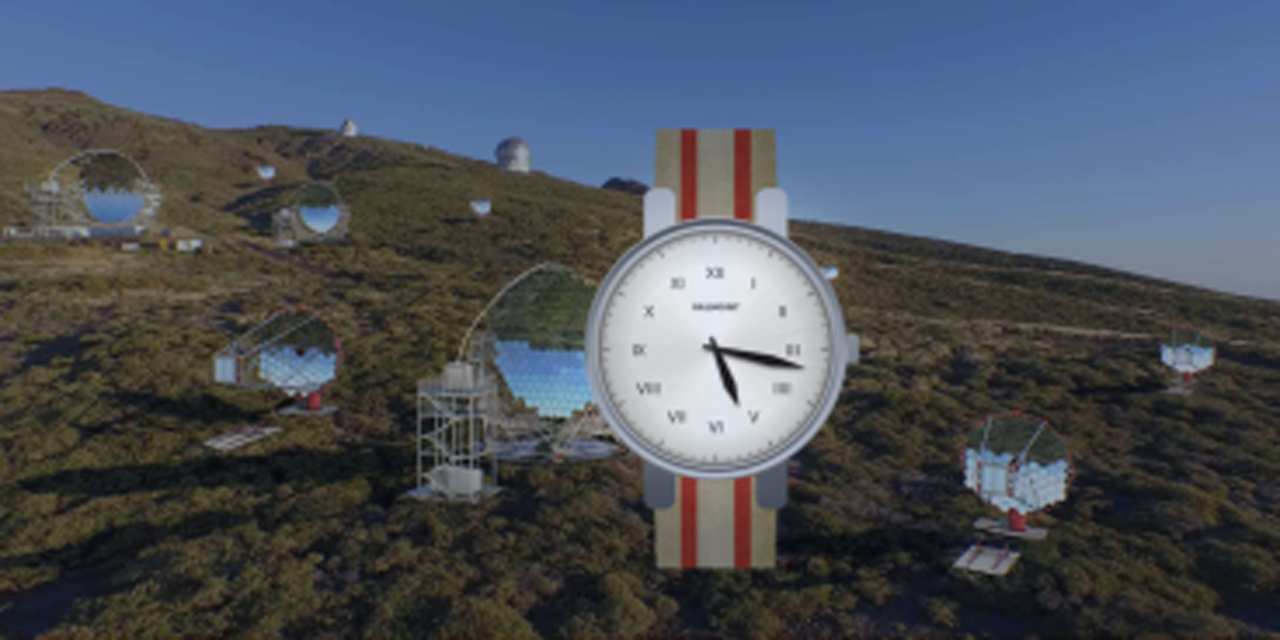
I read 5h17
